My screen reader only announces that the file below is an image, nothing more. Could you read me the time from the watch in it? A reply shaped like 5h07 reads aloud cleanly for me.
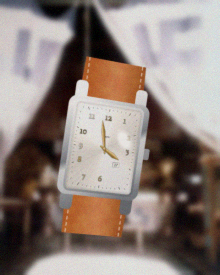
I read 3h58
